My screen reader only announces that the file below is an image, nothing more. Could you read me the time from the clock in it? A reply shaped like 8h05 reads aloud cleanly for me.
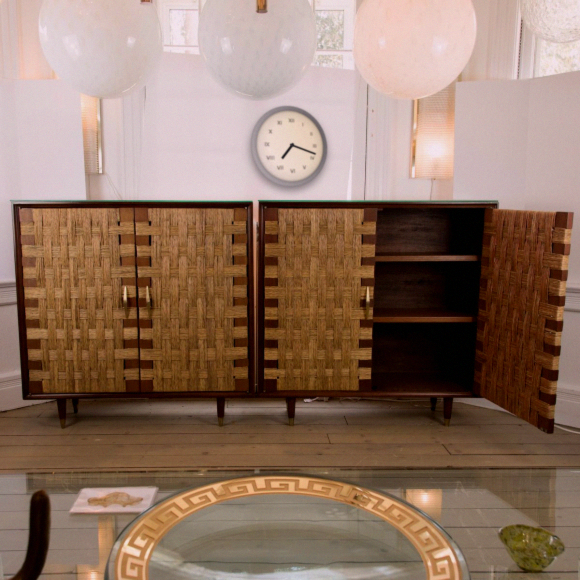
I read 7h18
